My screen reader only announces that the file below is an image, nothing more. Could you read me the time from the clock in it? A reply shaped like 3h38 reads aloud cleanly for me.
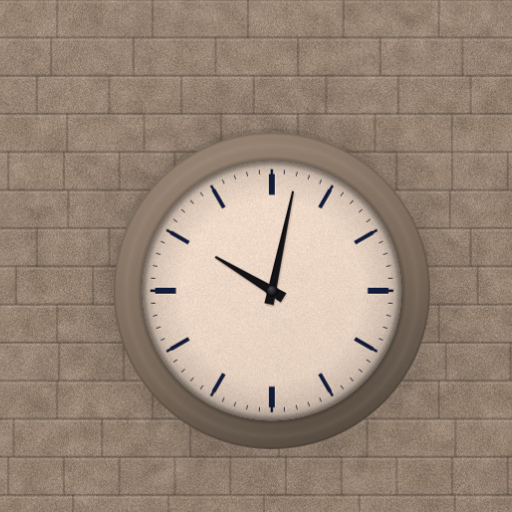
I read 10h02
